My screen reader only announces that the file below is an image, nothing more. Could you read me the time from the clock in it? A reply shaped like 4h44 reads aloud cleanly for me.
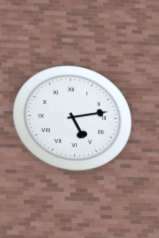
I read 5h13
